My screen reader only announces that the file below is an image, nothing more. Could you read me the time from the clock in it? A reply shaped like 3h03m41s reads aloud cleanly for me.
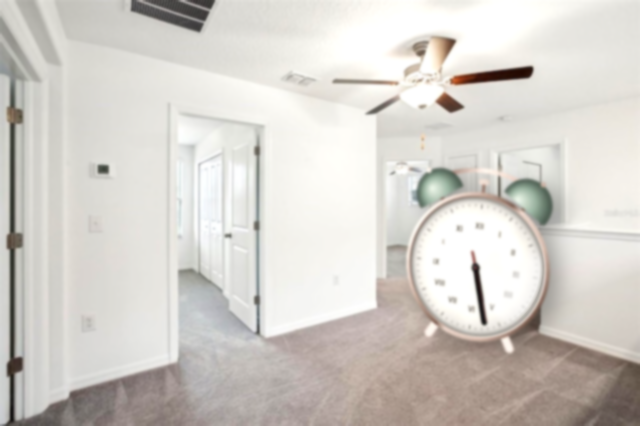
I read 5h27m27s
